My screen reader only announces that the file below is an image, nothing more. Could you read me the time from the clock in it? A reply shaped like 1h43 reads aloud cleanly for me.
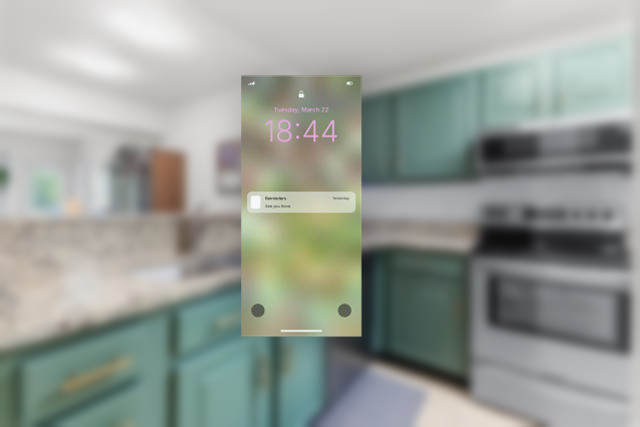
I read 18h44
